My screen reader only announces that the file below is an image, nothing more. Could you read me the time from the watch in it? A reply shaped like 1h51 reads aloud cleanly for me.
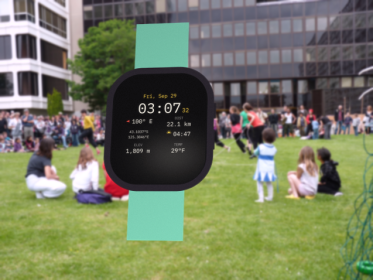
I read 3h07
